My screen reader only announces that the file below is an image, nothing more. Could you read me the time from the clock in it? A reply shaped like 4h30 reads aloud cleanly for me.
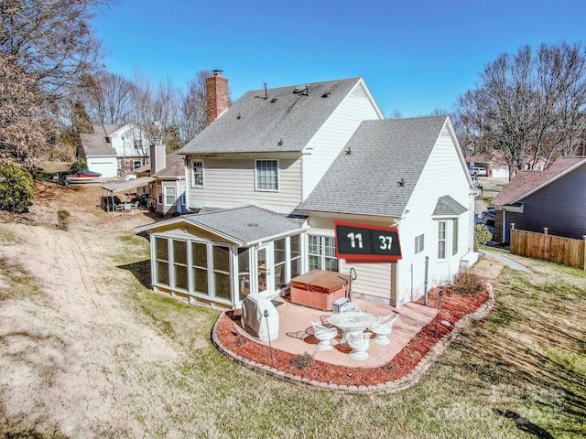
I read 11h37
